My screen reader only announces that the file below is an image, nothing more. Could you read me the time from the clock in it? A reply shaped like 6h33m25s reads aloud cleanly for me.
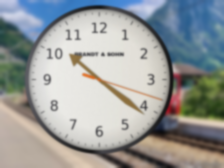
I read 10h21m18s
